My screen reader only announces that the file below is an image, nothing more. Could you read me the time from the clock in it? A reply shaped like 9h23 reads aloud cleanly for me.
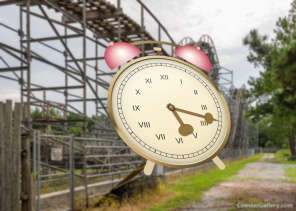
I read 5h18
